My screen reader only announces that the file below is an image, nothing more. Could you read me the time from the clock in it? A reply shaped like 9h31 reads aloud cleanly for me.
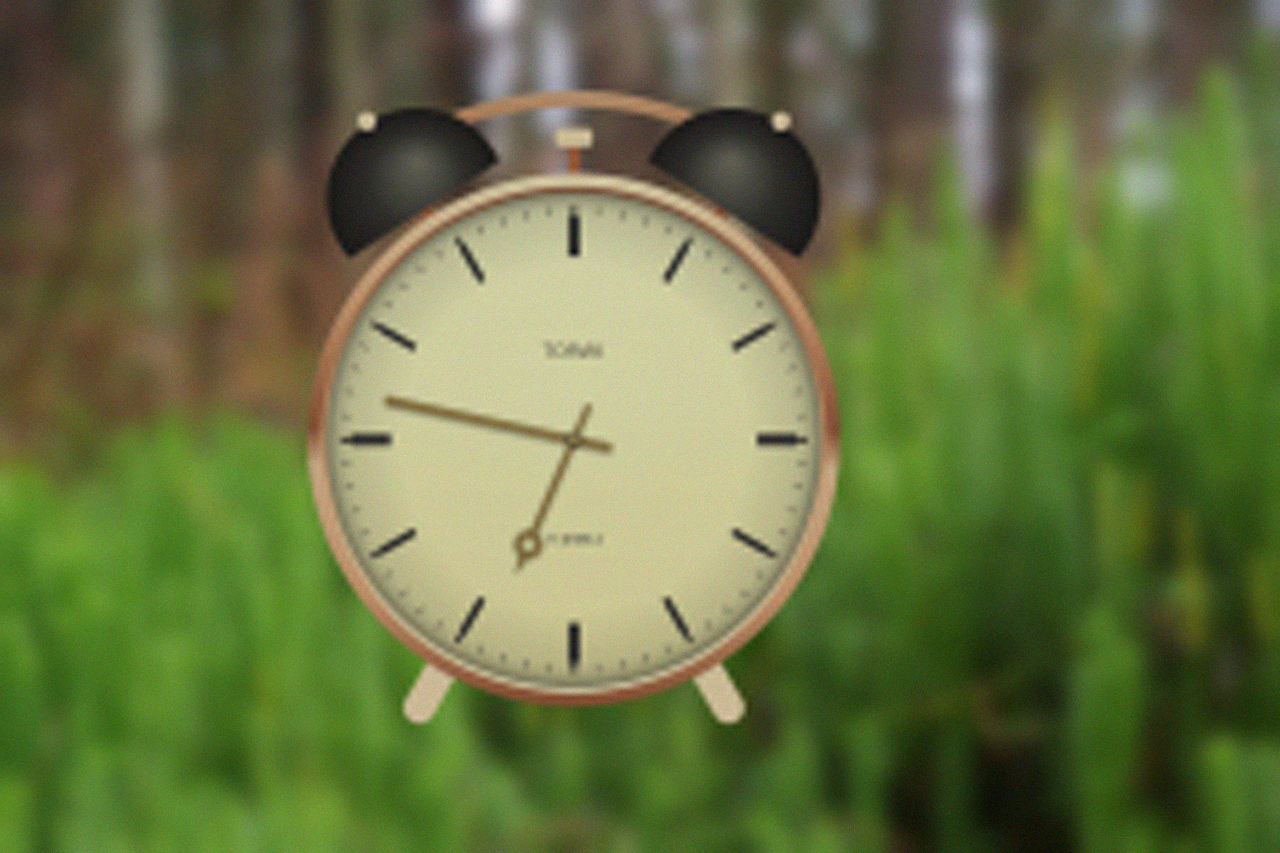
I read 6h47
